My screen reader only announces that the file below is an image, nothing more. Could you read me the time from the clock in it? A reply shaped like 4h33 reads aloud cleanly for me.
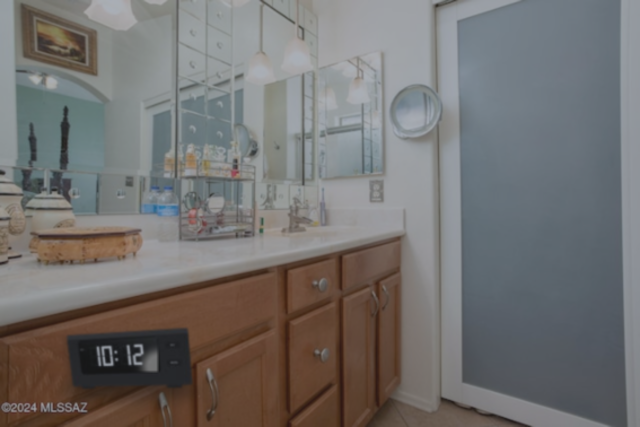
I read 10h12
